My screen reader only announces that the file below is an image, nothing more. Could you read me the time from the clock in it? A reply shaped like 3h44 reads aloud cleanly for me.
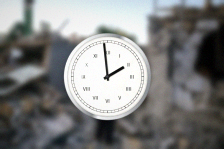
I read 1h59
